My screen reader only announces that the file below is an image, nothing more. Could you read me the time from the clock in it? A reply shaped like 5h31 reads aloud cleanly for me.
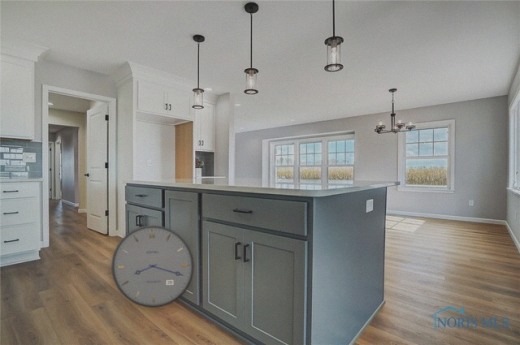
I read 8h18
